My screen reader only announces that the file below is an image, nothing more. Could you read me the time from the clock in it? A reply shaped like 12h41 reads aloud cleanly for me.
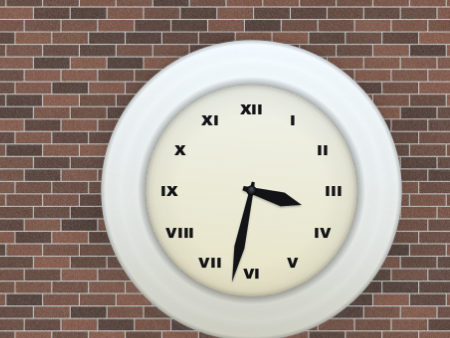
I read 3h32
